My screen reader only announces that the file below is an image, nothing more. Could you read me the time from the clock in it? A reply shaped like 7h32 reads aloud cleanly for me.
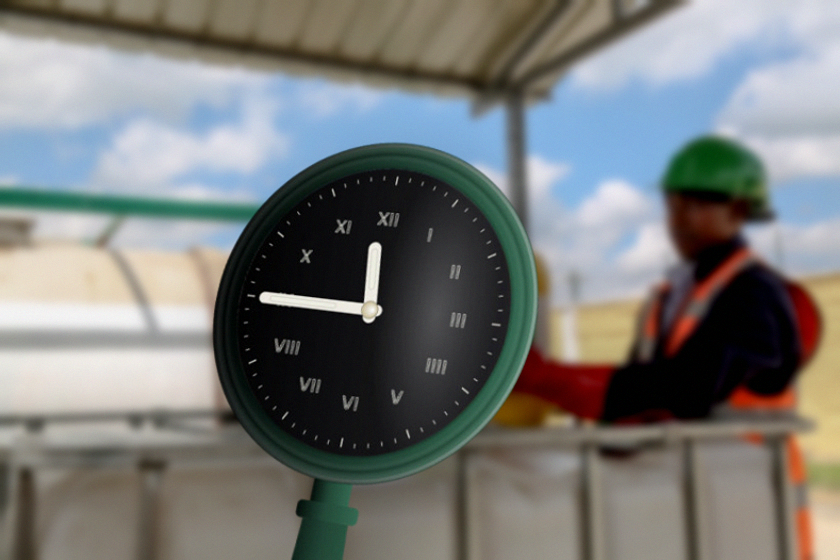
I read 11h45
